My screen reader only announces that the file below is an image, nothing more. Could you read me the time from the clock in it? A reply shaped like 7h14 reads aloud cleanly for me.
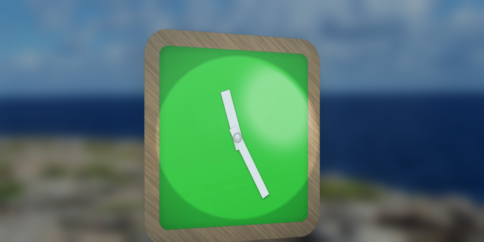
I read 11h25
